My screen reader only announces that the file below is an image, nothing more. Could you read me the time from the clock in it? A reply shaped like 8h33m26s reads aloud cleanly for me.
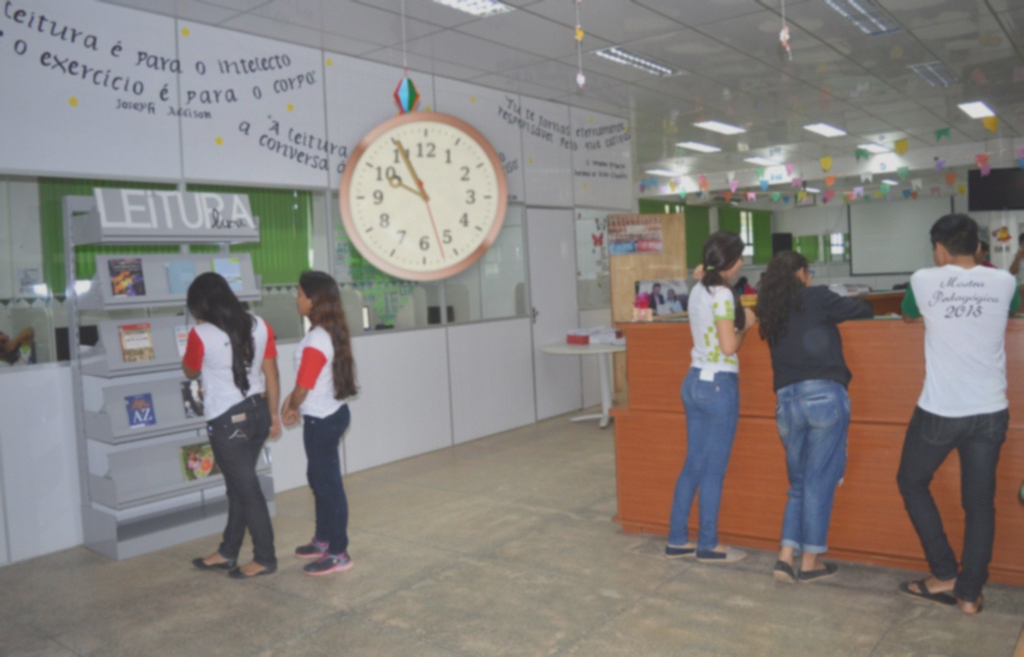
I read 9h55m27s
